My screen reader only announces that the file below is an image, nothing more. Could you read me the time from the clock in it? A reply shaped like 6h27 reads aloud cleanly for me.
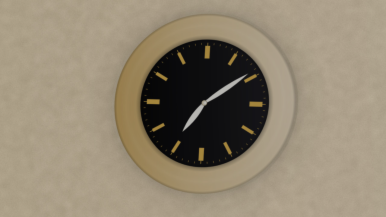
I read 7h09
